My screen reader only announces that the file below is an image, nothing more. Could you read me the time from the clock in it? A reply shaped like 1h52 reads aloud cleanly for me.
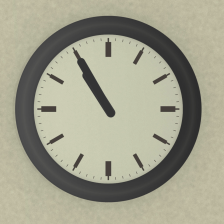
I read 10h55
